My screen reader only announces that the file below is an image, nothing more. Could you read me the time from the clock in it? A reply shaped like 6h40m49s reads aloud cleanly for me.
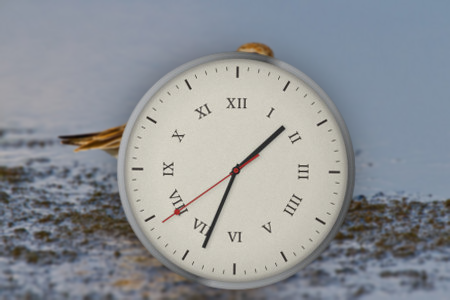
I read 1h33m39s
